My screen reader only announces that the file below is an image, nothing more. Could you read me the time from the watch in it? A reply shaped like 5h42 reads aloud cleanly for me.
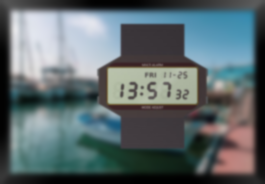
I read 13h57
